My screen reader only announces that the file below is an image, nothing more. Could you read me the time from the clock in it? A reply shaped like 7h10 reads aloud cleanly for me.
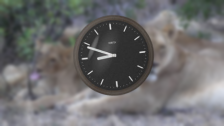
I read 8h49
